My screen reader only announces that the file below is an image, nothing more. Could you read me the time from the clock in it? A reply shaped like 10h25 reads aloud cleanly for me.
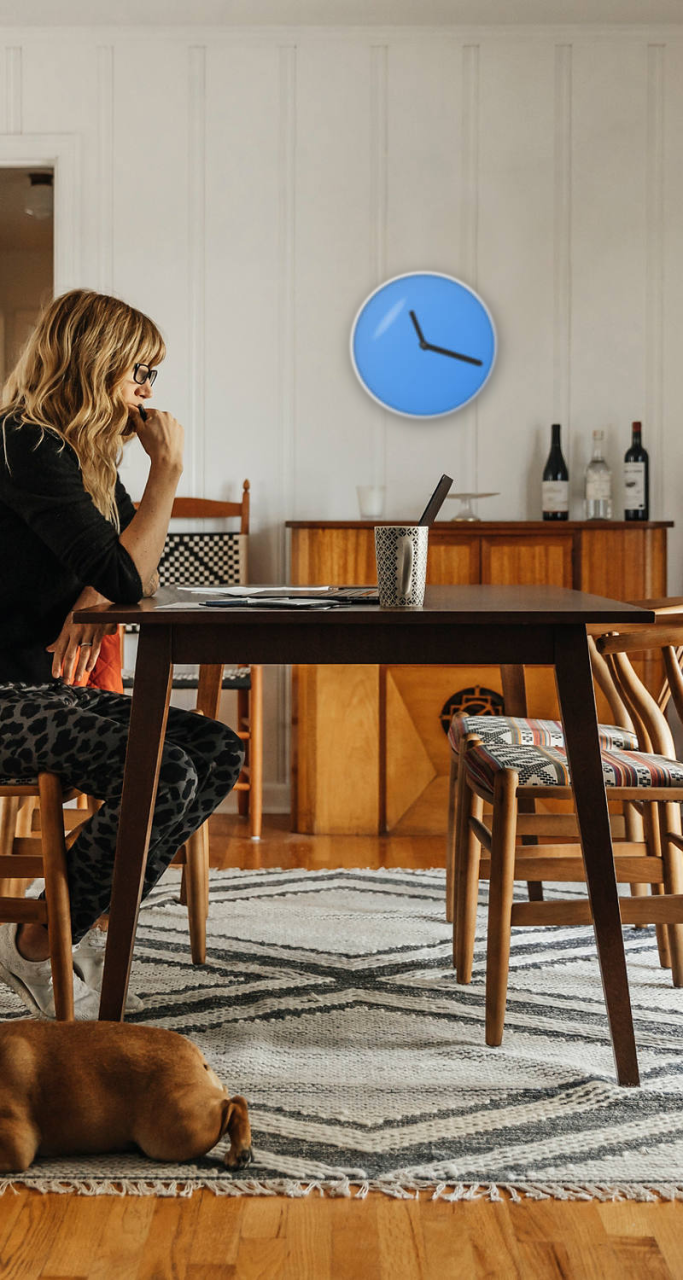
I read 11h18
